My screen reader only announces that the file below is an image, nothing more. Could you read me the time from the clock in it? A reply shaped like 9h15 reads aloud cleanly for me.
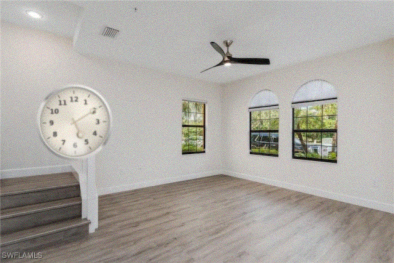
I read 5h10
